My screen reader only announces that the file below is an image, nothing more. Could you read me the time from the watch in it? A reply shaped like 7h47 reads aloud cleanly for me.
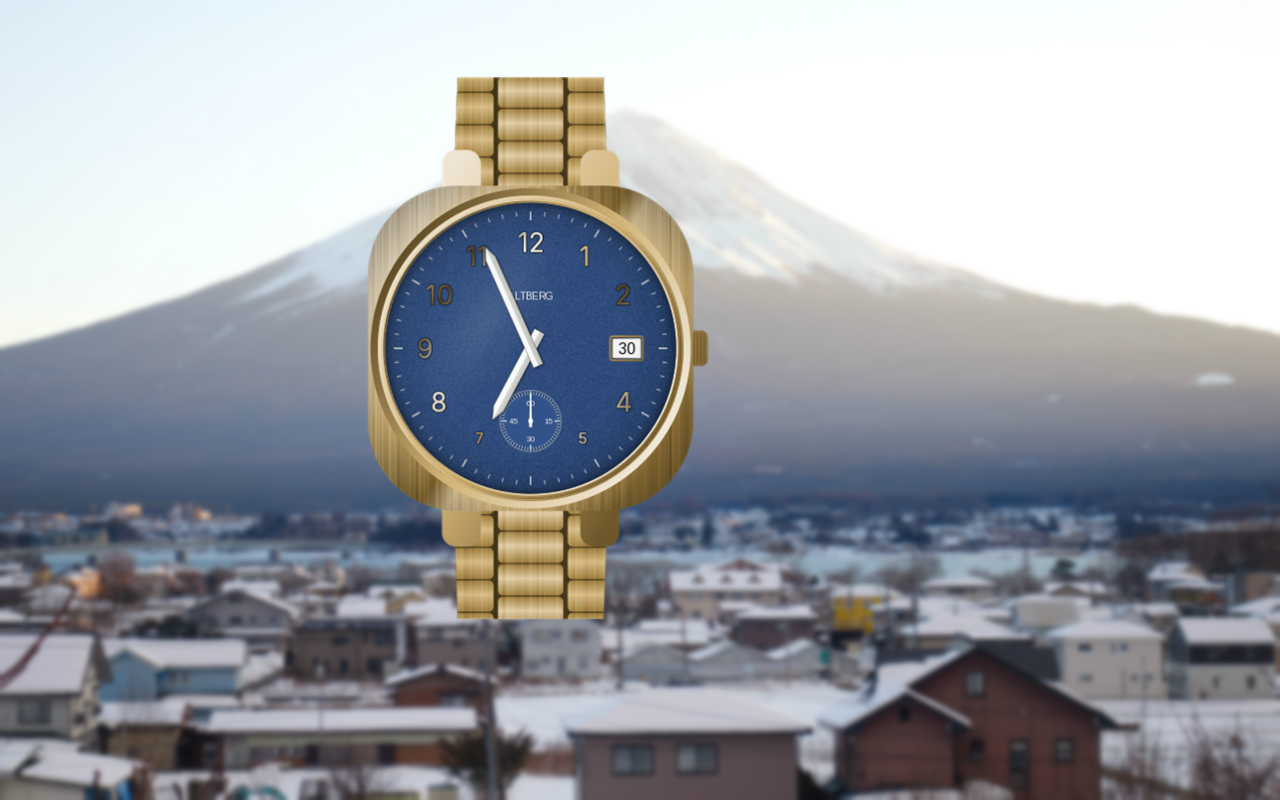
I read 6h56
